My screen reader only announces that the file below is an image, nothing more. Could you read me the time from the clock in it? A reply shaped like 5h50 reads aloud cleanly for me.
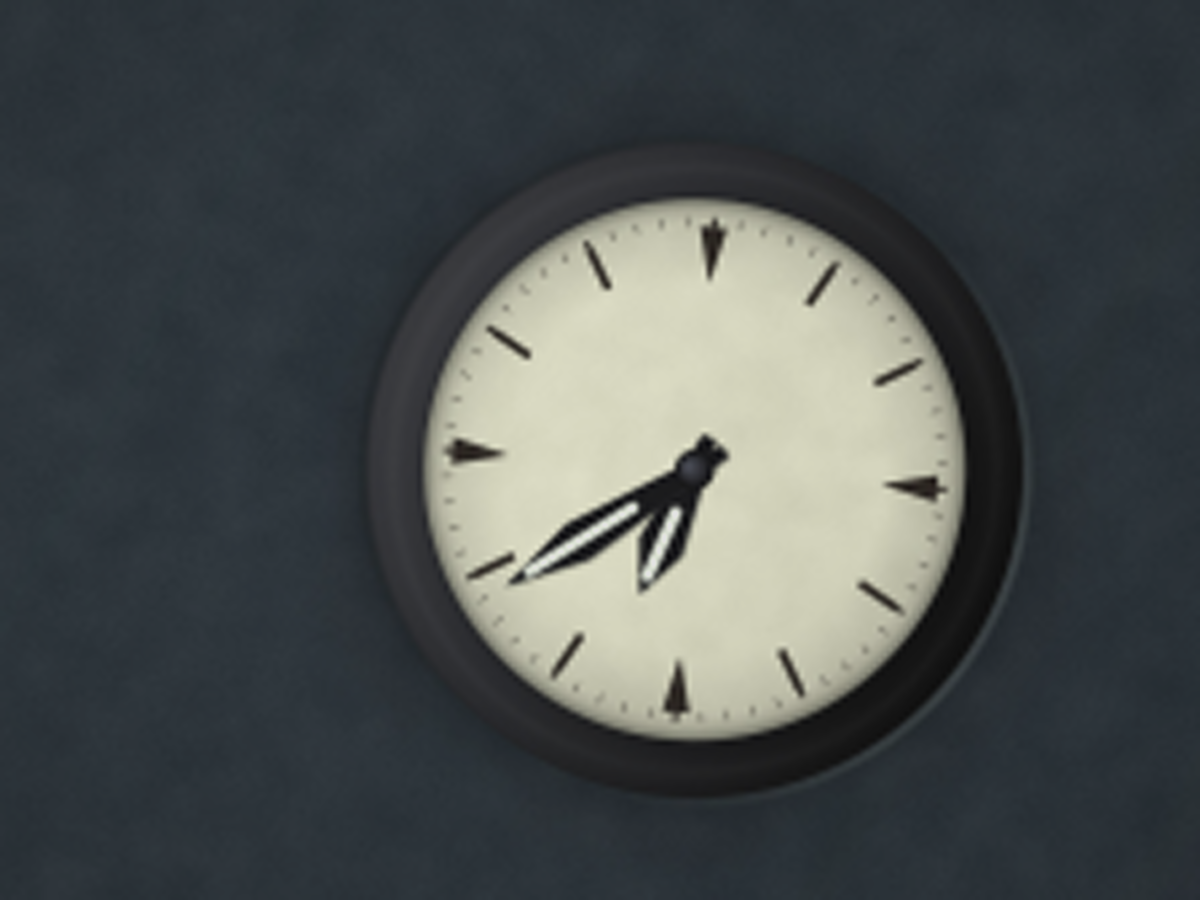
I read 6h39
